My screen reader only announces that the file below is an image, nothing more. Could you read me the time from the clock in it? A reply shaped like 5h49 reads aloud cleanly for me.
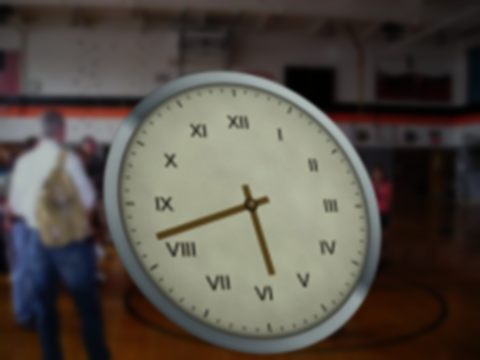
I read 5h42
